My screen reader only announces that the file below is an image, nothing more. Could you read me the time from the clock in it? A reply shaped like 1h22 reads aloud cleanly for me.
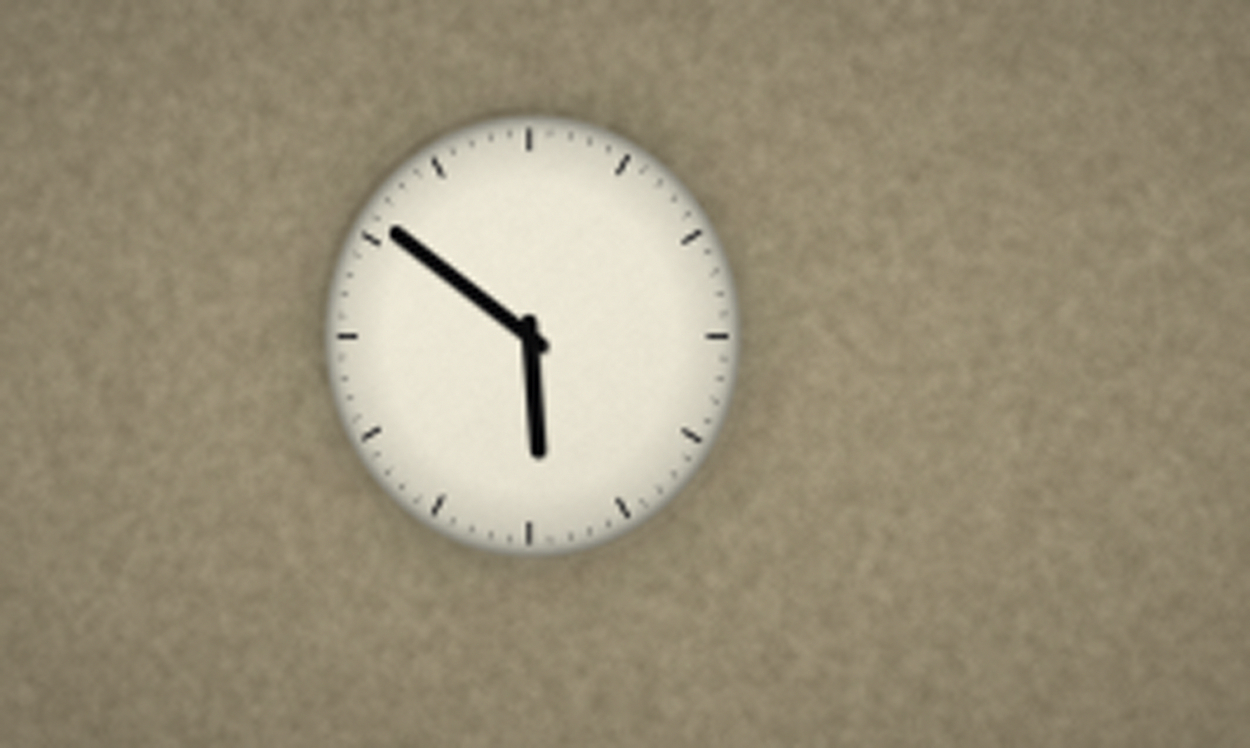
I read 5h51
